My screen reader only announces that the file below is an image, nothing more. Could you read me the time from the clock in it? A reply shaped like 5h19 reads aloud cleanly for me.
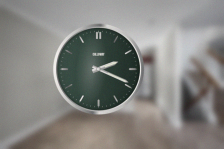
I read 2h19
